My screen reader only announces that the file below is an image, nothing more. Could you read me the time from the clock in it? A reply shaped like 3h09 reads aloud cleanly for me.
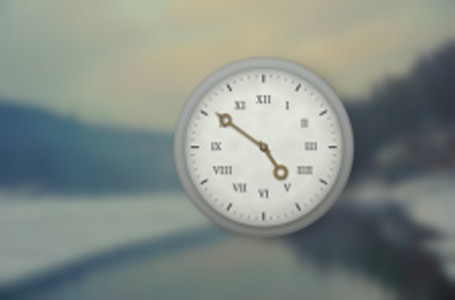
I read 4h51
